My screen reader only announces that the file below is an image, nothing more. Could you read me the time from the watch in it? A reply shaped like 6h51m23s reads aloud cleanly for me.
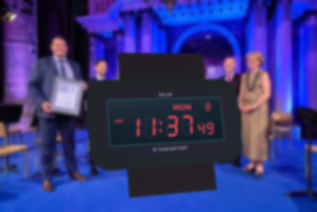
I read 11h37m49s
